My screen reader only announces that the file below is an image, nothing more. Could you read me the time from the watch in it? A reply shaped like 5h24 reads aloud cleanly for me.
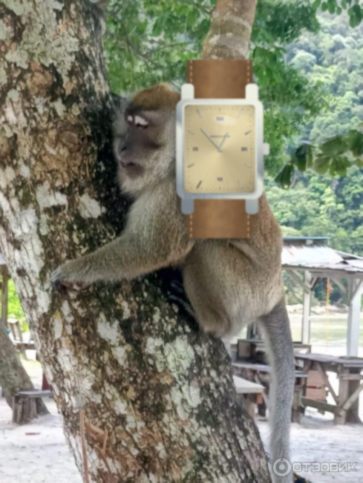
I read 12h53
